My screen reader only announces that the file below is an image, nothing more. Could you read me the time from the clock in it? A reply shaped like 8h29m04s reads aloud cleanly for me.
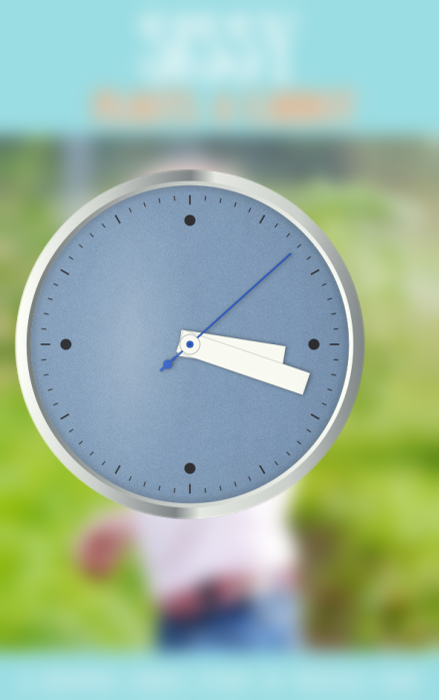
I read 3h18m08s
